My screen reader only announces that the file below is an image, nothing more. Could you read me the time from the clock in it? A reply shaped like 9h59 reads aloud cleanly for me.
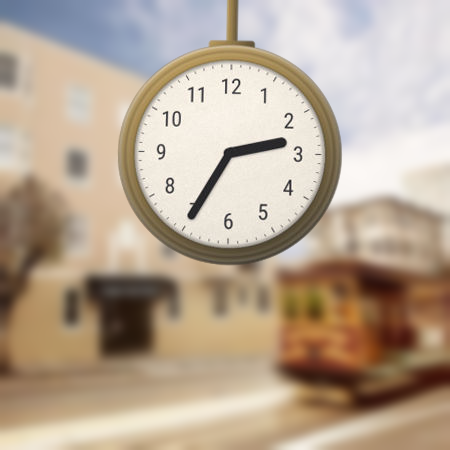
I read 2h35
